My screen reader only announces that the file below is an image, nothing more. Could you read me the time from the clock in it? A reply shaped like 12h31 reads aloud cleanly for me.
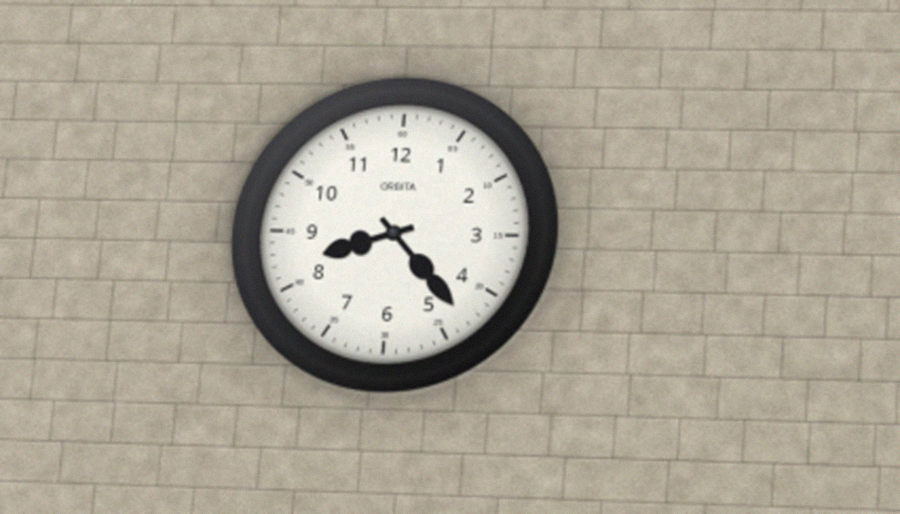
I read 8h23
